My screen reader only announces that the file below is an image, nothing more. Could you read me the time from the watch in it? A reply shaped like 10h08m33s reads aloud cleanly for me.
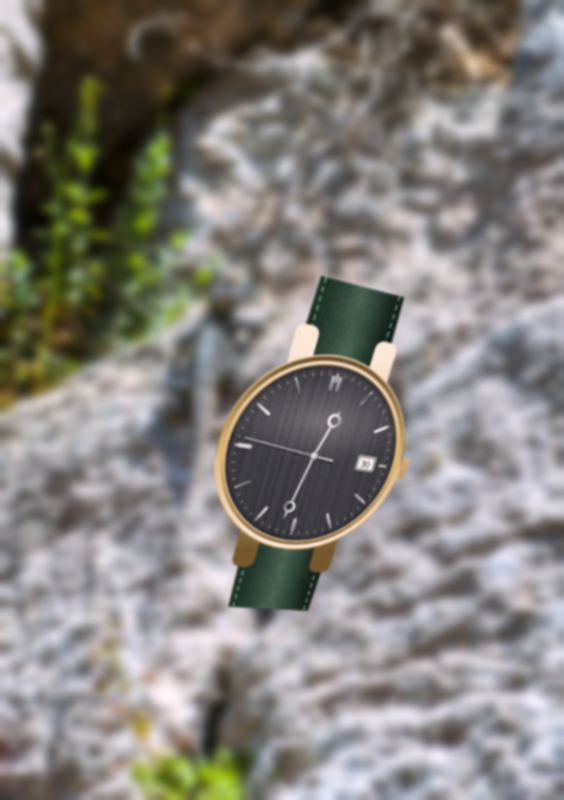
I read 12h31m46s
